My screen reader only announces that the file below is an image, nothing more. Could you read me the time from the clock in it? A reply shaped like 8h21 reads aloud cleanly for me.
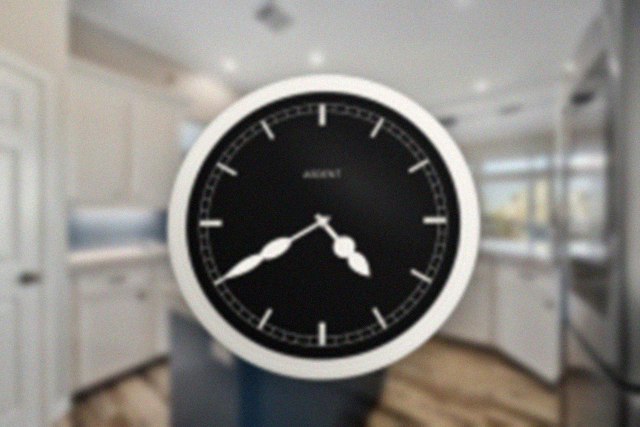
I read 4h40
